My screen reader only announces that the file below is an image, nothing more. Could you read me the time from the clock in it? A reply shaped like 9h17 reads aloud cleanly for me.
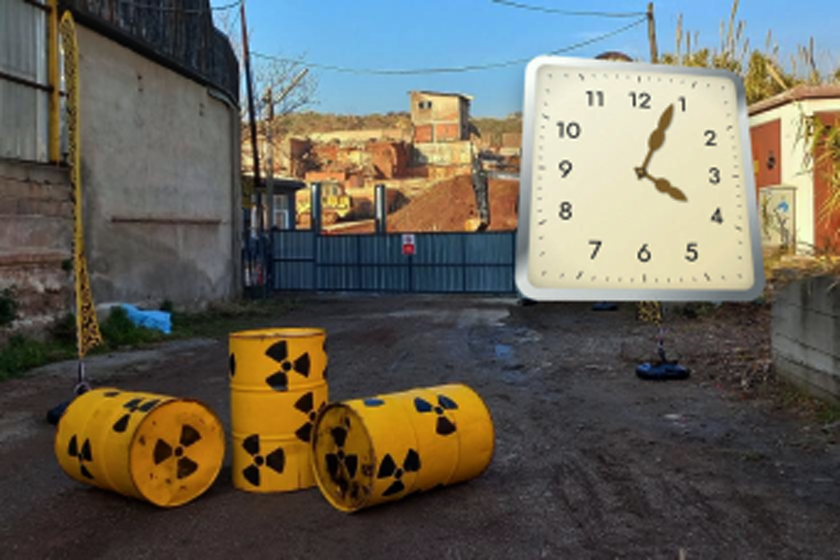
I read 4h04
